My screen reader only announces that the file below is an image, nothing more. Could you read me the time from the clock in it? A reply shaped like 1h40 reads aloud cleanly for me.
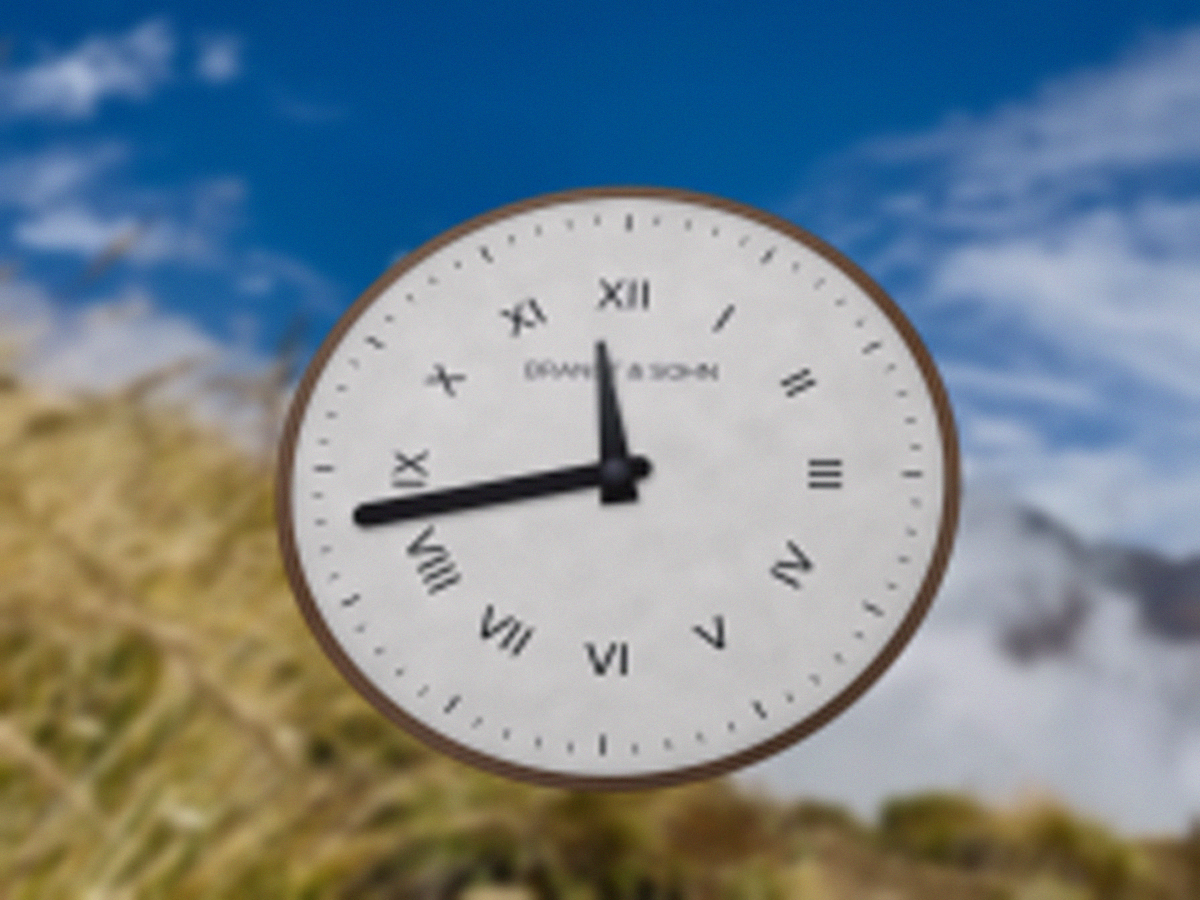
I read 11h43
